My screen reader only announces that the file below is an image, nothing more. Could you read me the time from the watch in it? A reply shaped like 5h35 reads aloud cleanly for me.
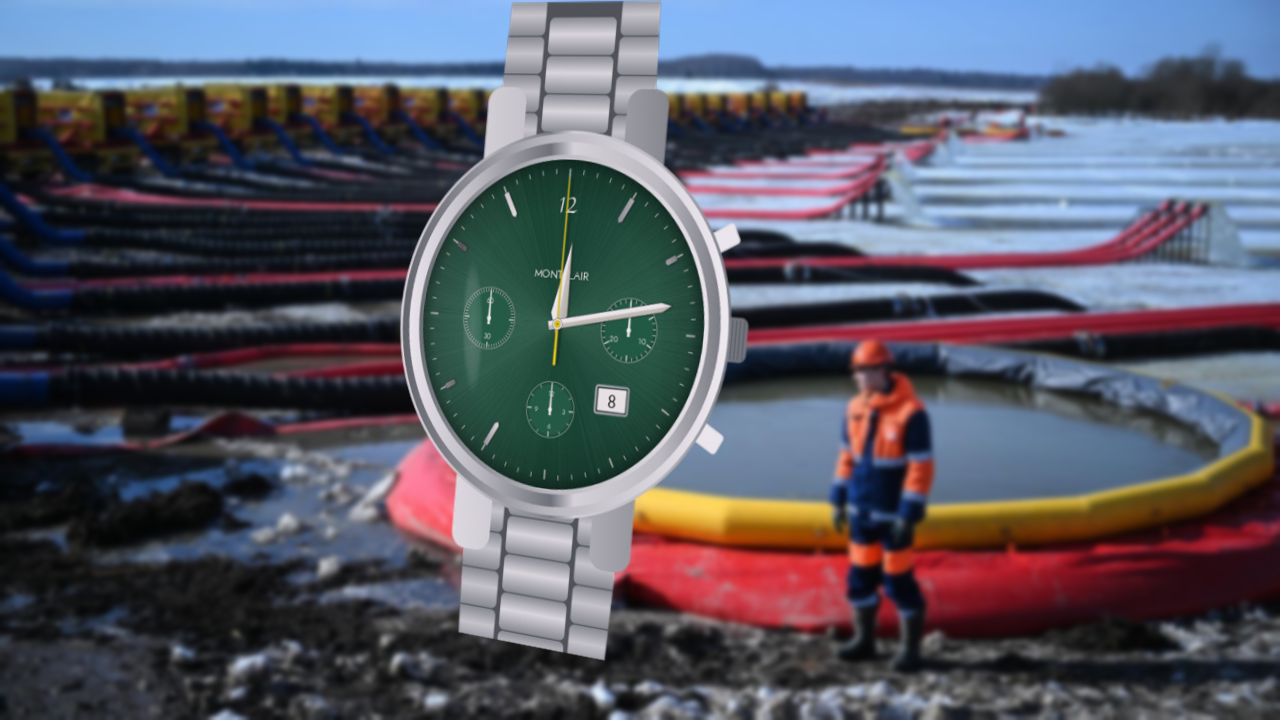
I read 12h13
